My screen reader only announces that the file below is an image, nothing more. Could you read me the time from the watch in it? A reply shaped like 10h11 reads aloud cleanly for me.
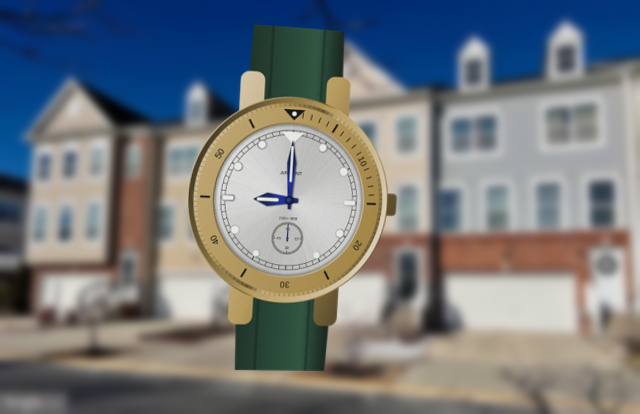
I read 9h00
